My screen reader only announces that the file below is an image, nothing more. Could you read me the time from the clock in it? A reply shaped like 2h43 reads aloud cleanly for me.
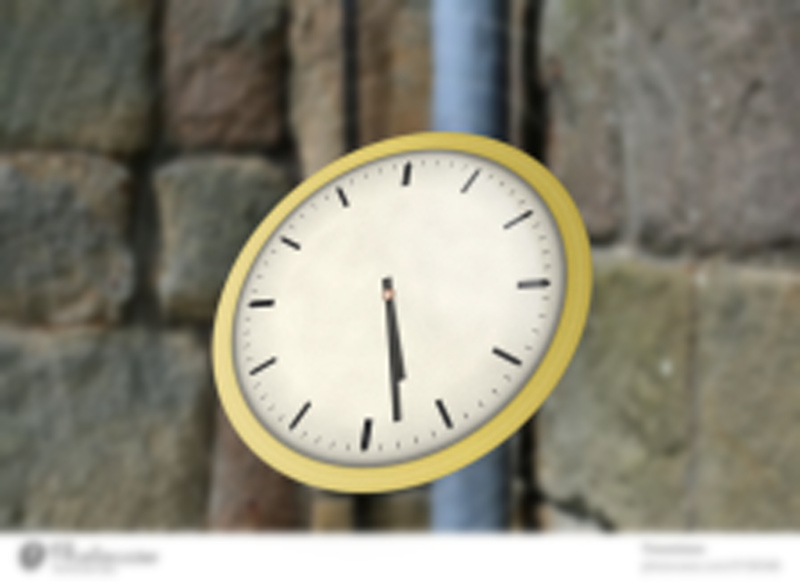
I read 5h28
